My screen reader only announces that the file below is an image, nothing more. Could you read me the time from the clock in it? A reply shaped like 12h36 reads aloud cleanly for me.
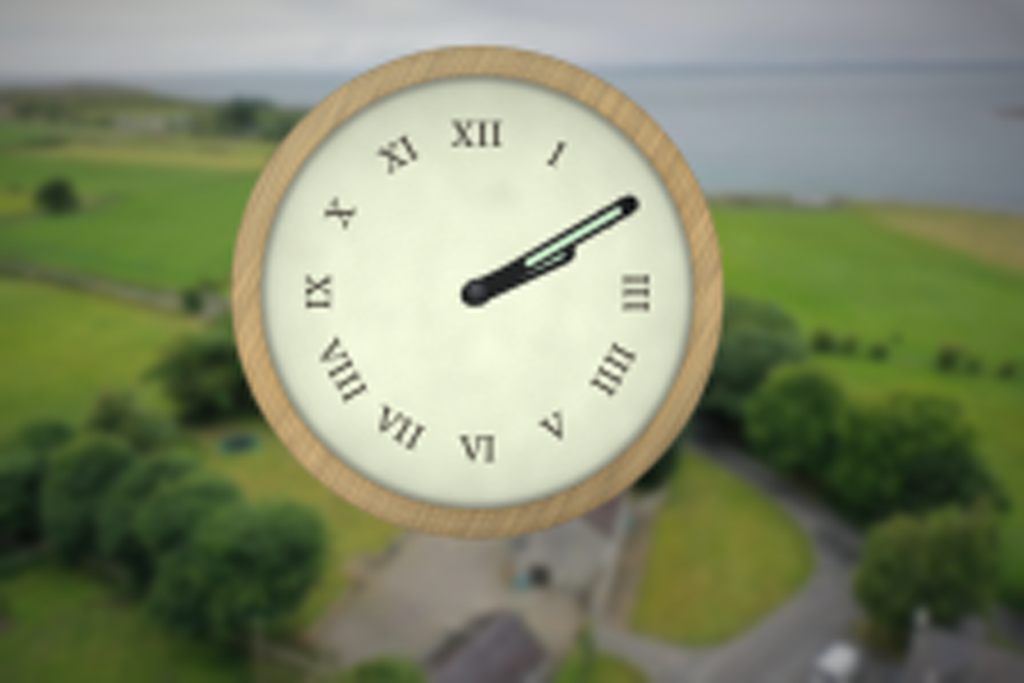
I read 2h10
